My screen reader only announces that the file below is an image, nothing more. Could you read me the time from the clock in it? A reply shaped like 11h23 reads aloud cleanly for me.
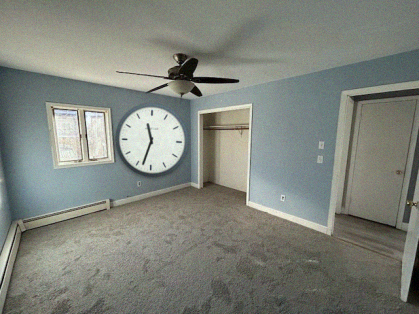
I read 11h33
